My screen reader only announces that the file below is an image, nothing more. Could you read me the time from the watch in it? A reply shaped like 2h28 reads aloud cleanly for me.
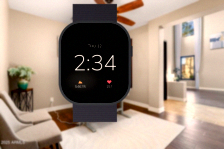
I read 2h34
